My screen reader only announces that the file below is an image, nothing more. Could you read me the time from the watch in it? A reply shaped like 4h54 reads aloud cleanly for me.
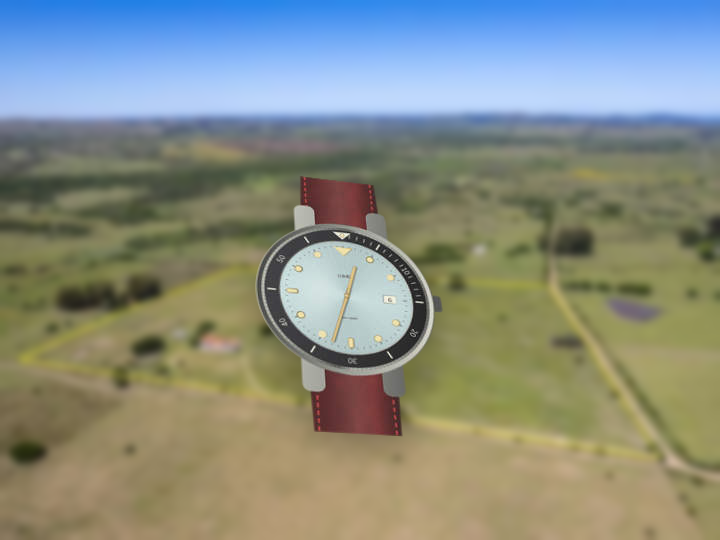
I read 12h33
